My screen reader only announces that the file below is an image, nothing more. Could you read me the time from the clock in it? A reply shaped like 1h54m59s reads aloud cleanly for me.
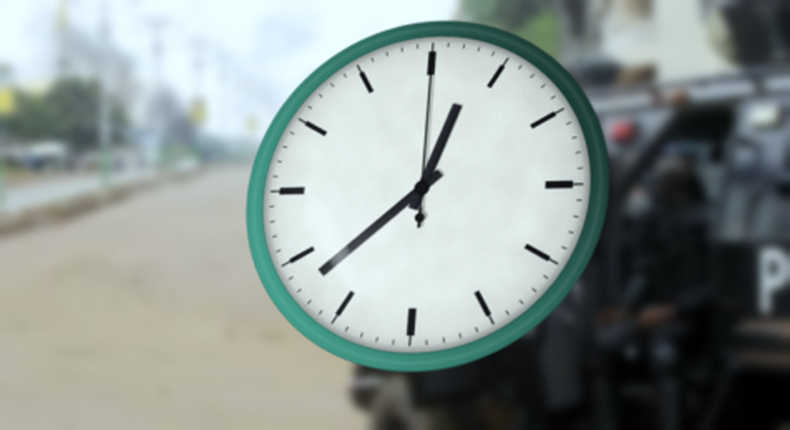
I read 12h38m00s
